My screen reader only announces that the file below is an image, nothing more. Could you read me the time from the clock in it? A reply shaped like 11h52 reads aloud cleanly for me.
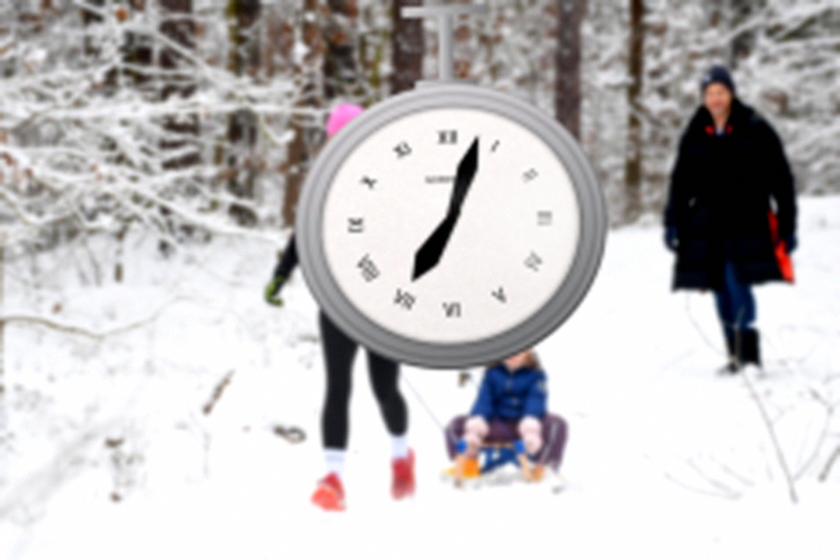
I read 7h03
